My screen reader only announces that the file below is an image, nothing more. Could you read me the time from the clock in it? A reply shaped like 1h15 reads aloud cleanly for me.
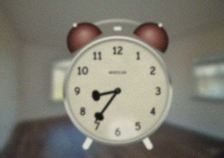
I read 8h36
